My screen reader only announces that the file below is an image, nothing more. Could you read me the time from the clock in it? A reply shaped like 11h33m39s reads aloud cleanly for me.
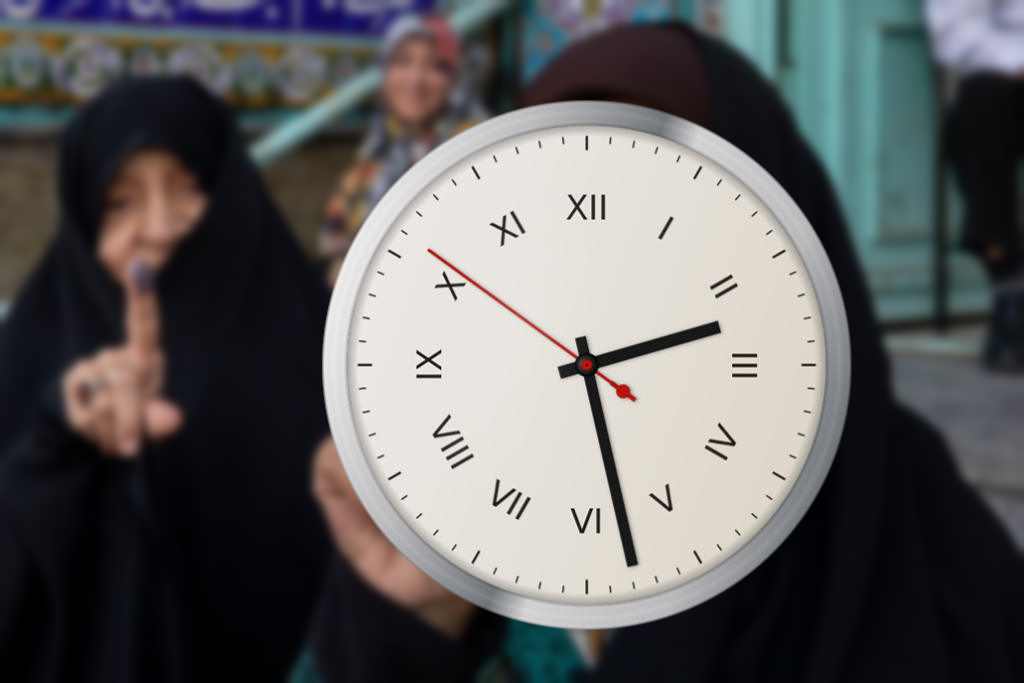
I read 2h27m51s
